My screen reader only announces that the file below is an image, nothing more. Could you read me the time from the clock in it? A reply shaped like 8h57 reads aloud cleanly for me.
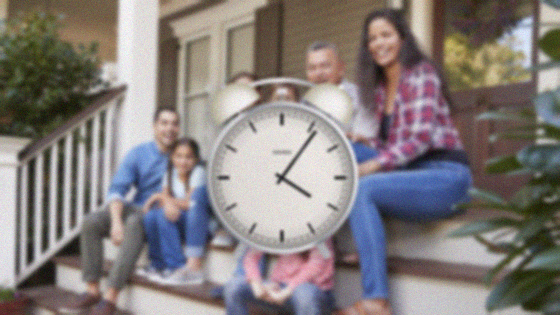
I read 4h06
